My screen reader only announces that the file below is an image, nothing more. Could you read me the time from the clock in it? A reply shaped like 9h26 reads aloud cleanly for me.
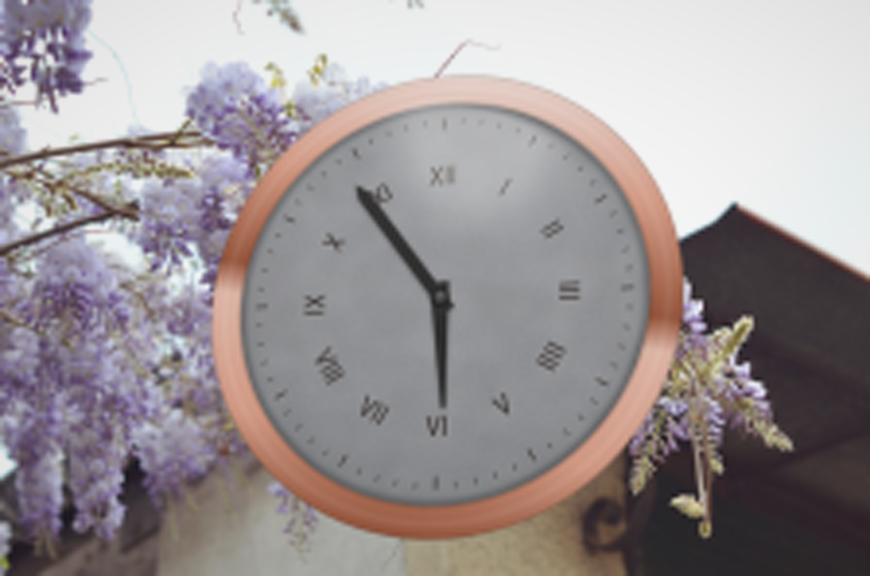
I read 5h54
